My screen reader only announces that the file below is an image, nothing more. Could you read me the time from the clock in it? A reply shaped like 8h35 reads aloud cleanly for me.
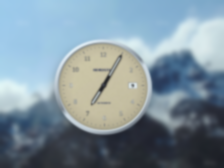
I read 7h05
